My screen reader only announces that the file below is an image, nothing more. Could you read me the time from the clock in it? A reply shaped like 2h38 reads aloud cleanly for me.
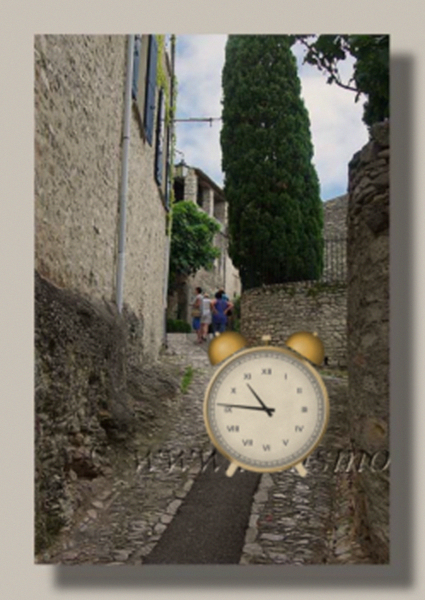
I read 10h46
